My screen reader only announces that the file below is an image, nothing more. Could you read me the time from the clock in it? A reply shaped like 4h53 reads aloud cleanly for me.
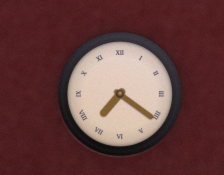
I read 7h21
